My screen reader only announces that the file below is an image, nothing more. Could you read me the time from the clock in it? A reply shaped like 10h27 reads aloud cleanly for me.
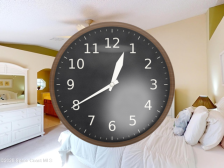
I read 12h40
